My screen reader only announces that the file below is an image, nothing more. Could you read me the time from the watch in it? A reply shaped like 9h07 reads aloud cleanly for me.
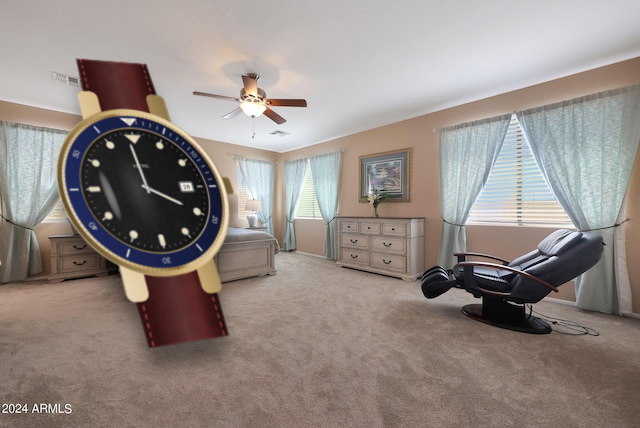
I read 3h59
